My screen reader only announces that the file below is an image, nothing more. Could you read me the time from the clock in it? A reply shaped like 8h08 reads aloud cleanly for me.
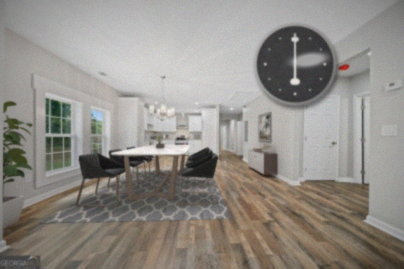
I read 6h00
